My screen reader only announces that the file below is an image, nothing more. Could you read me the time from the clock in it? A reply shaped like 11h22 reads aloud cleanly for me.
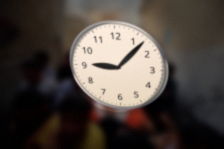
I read 9h07
